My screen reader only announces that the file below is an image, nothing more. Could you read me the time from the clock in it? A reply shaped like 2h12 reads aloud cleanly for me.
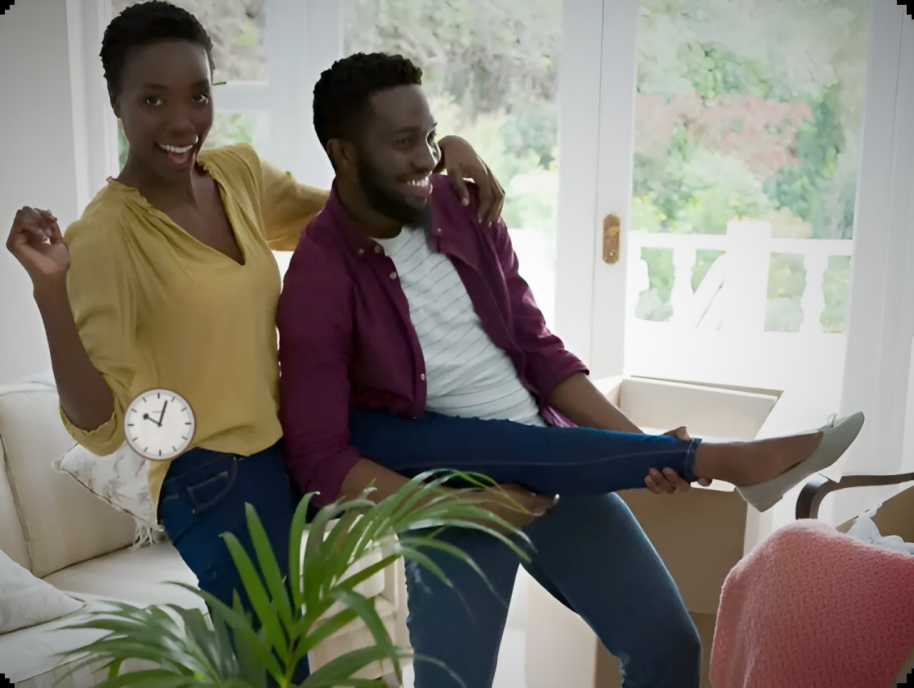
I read 10h03
